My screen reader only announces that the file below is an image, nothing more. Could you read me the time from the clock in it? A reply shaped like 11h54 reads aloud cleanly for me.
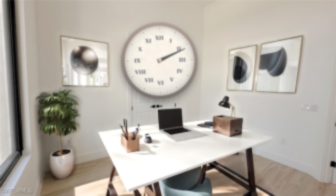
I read 2h11
